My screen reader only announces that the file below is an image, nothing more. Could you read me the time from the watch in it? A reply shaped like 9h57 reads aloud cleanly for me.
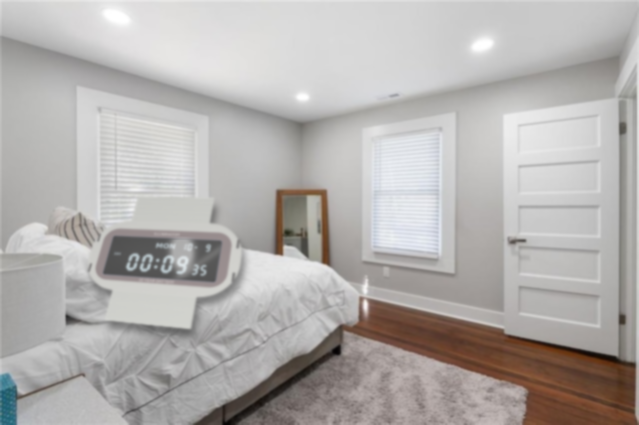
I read 0h09
